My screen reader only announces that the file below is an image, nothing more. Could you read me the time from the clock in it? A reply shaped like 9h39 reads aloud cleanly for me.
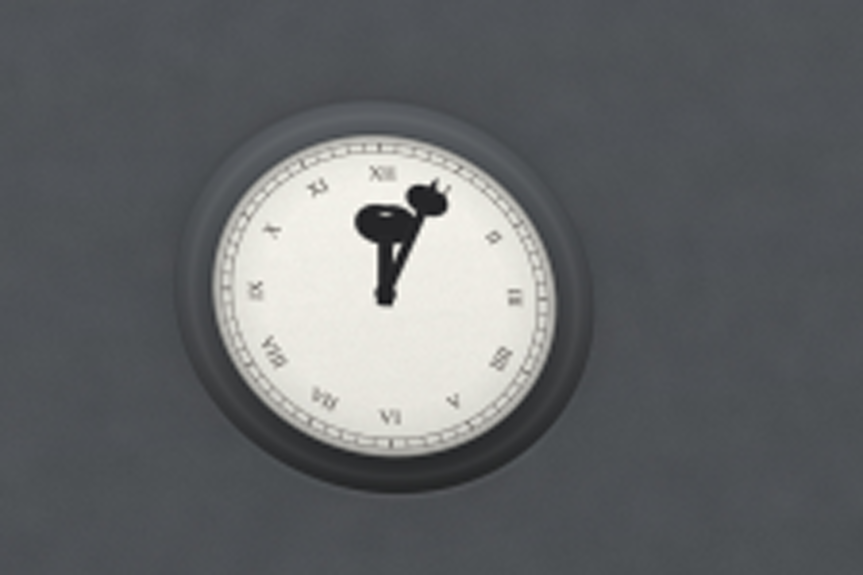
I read 12h04
